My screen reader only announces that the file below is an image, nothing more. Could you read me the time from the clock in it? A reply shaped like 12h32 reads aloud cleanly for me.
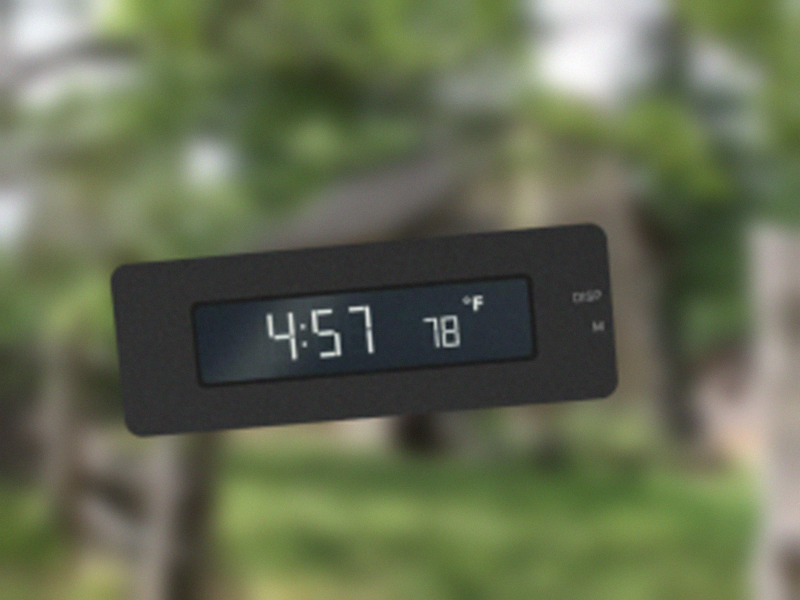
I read 4h57
